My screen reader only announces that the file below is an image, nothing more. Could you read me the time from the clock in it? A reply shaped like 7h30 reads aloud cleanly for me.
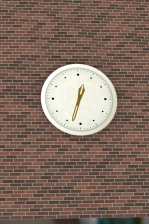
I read 12h33
